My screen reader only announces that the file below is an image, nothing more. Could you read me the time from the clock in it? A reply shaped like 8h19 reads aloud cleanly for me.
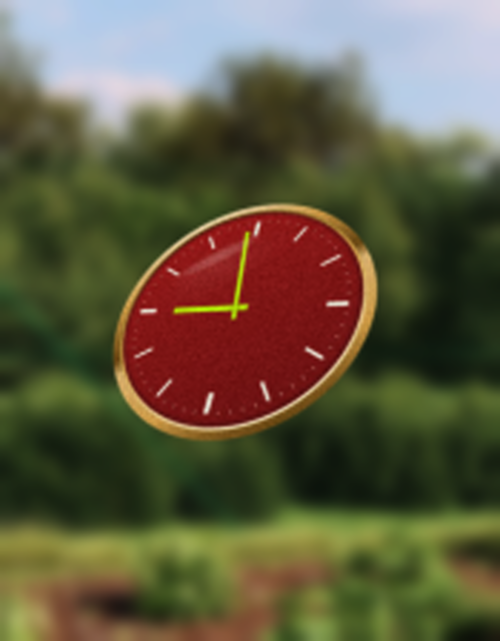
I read 8h59
